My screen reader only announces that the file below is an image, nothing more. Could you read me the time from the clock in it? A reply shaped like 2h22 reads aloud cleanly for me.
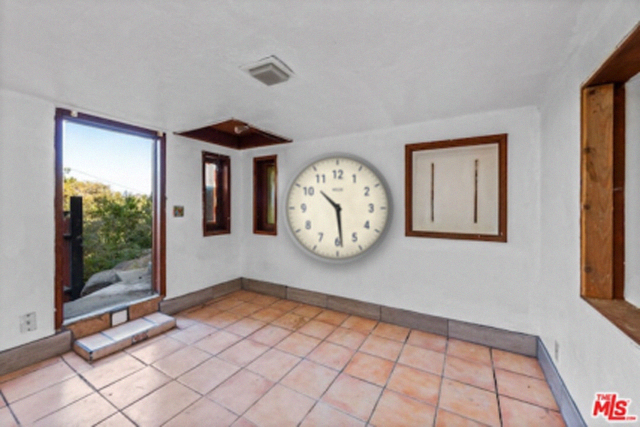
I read 10h29
